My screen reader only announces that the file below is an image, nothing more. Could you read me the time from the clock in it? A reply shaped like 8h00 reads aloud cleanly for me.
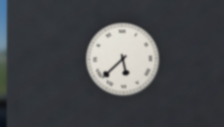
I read 5h38
